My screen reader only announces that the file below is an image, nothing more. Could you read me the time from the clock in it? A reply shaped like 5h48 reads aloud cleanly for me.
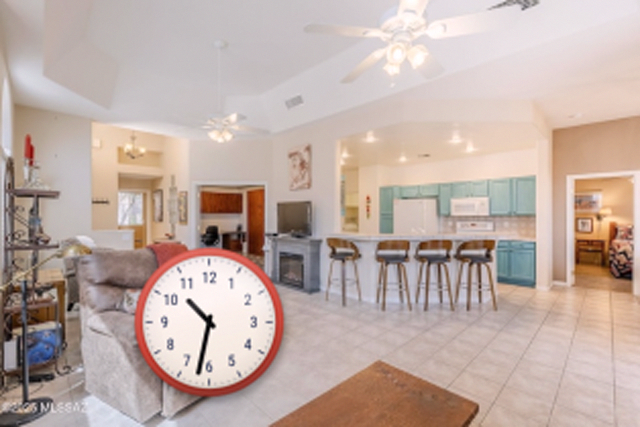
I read 10h32
